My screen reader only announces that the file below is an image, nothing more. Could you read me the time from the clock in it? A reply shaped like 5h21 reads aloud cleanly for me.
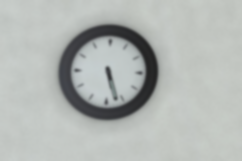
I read 5h27
